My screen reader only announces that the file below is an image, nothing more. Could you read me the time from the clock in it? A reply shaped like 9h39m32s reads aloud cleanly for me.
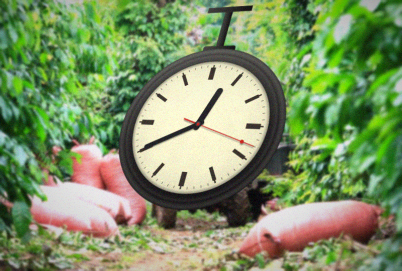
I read 12h40m18s
